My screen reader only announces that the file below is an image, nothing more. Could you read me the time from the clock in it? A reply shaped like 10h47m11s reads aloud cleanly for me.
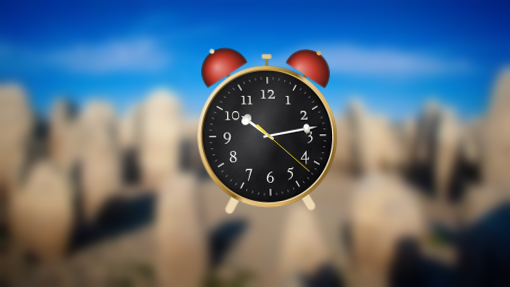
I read 10h13m22s
